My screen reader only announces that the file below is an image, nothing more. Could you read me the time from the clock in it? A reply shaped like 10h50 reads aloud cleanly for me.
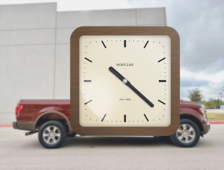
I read 10h22
